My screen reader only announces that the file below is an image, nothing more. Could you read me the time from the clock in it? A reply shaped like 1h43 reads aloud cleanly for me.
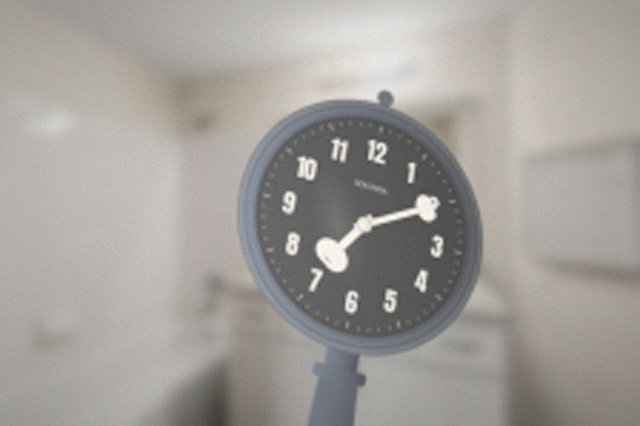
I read 7h10
